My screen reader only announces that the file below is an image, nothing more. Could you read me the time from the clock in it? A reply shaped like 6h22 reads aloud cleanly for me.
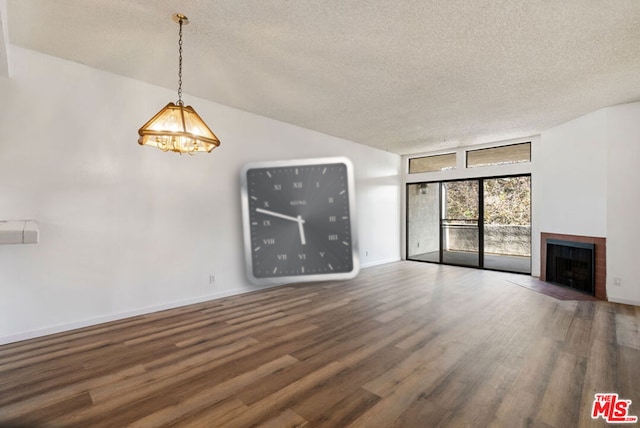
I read 5h48
